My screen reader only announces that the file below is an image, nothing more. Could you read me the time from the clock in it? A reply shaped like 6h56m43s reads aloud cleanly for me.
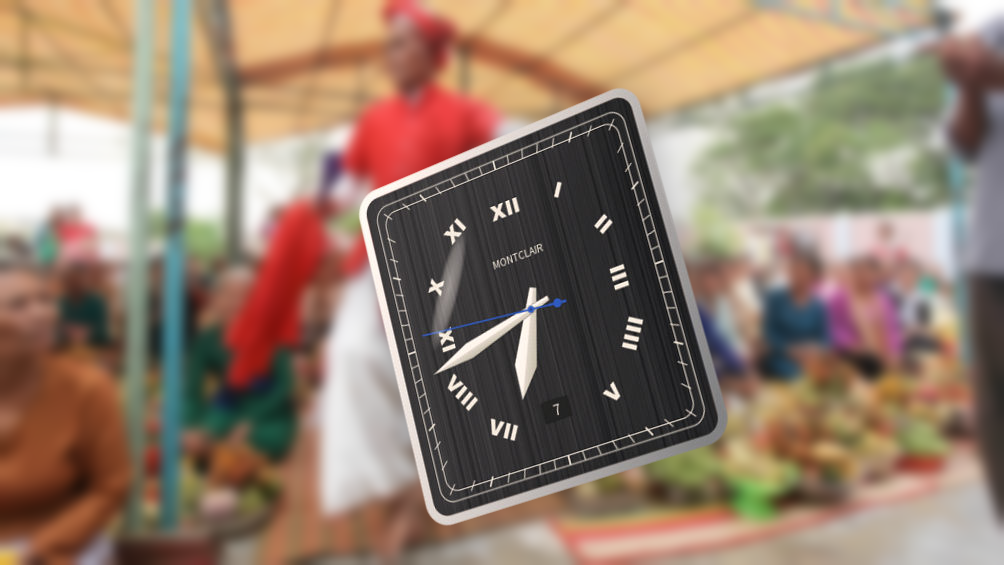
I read 6h42m46s
